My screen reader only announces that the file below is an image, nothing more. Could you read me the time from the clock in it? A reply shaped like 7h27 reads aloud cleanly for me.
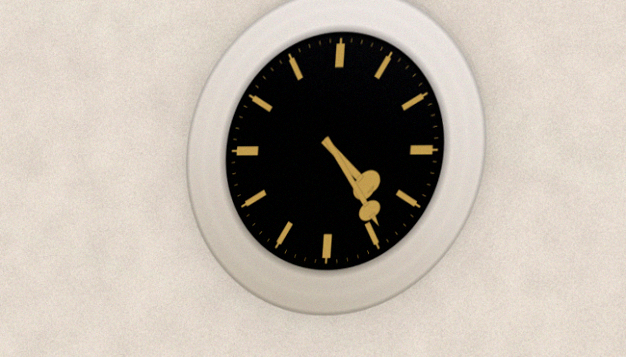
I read 4h24
